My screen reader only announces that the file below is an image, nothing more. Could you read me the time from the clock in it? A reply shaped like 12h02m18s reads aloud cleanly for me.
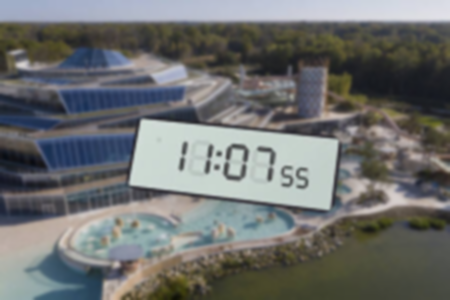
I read 11h07m55s
